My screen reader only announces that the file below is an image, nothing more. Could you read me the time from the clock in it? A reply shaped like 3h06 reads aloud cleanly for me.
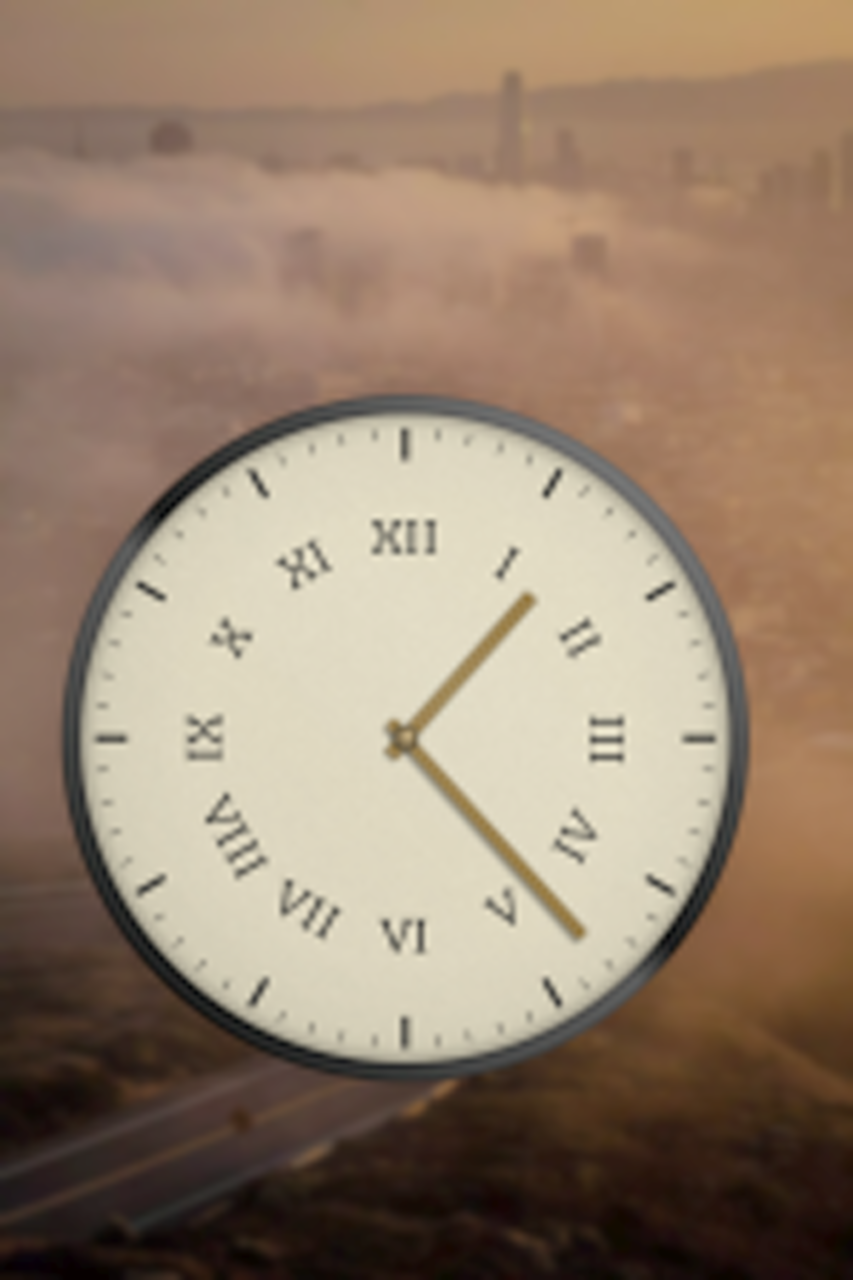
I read 1h23
